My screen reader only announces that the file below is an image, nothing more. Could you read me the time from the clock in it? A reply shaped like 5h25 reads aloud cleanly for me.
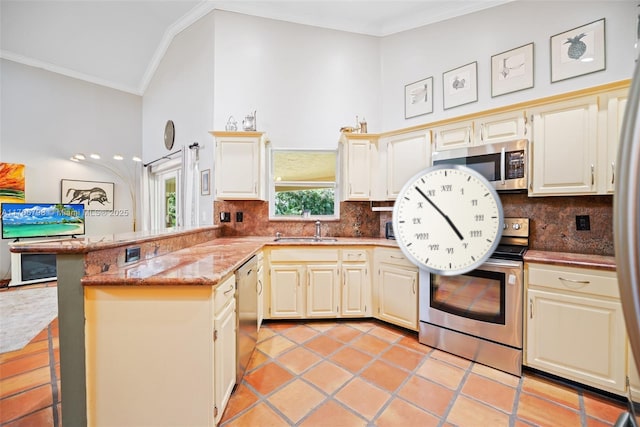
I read 4h53
